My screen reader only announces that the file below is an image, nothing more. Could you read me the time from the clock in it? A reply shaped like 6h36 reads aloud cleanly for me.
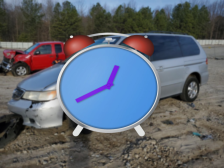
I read 12h40
